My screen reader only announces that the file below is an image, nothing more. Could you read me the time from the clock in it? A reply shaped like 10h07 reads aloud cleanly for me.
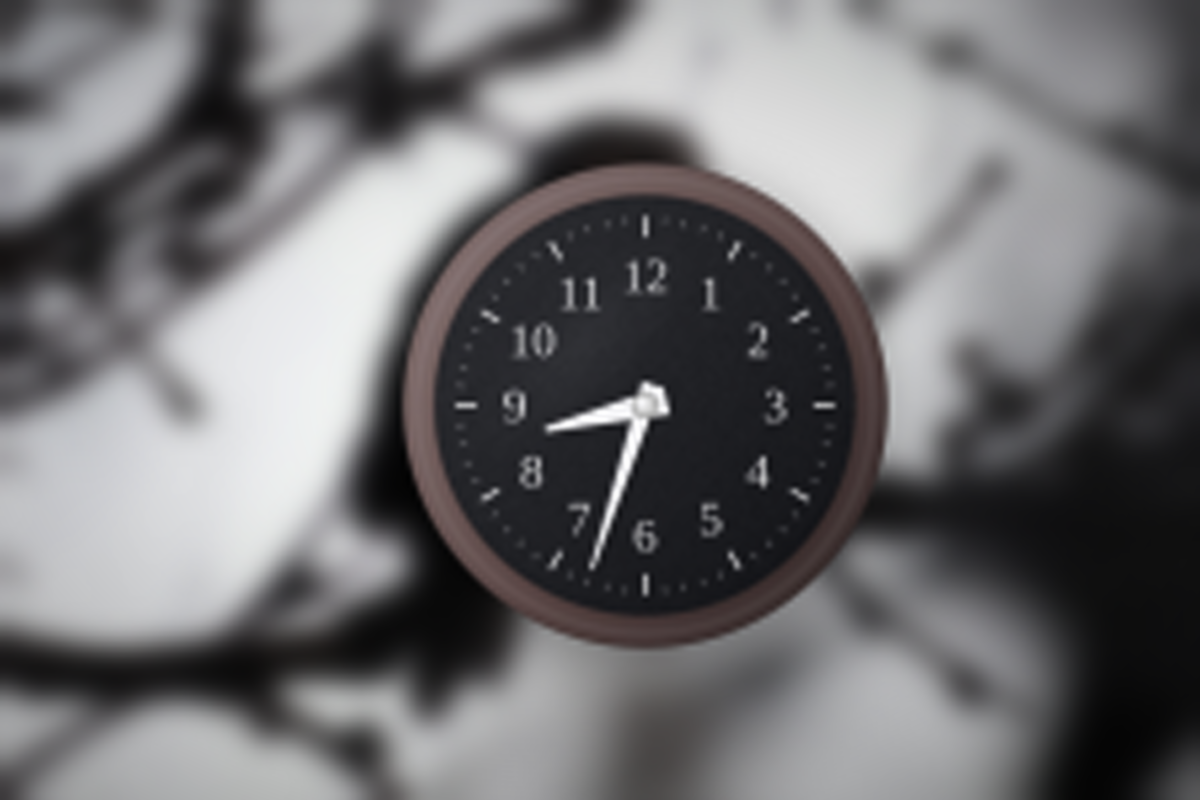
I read 8h33
